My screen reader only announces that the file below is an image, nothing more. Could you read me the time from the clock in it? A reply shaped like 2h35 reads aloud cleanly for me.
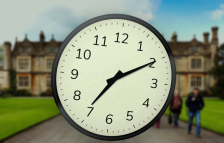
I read 7h10
